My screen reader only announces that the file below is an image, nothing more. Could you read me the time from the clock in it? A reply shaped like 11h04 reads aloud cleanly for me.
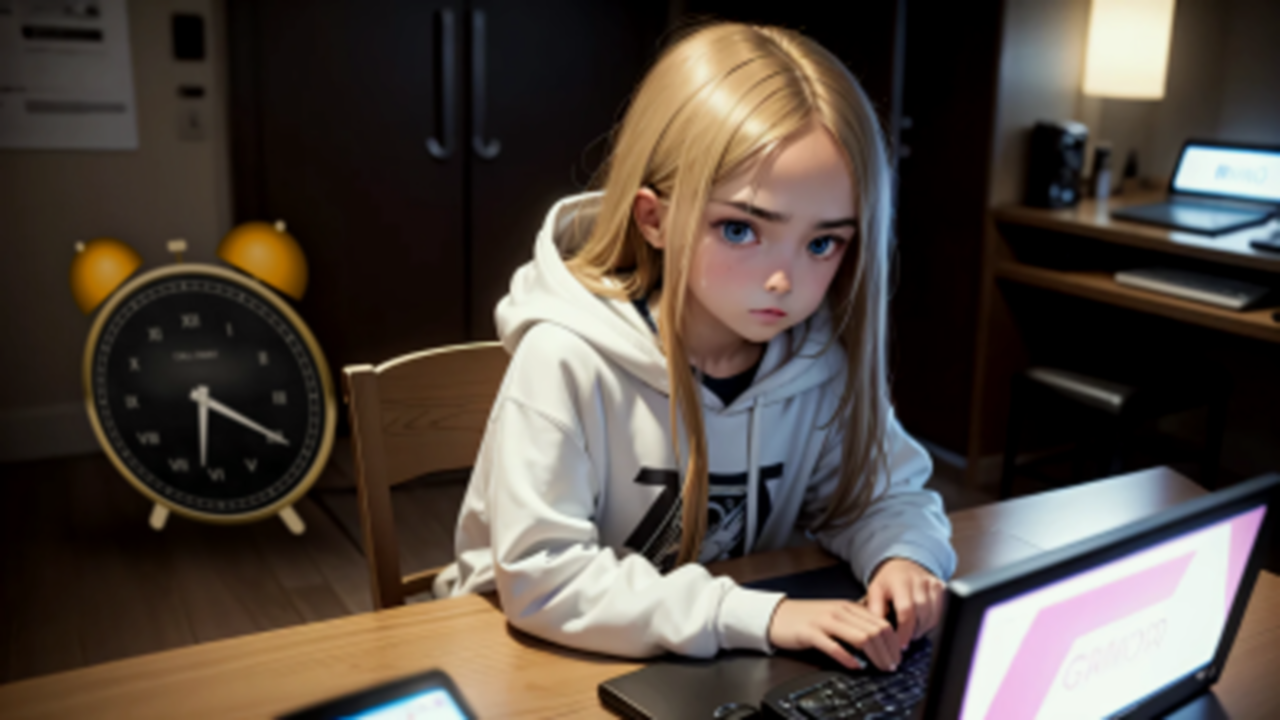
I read 6h20
